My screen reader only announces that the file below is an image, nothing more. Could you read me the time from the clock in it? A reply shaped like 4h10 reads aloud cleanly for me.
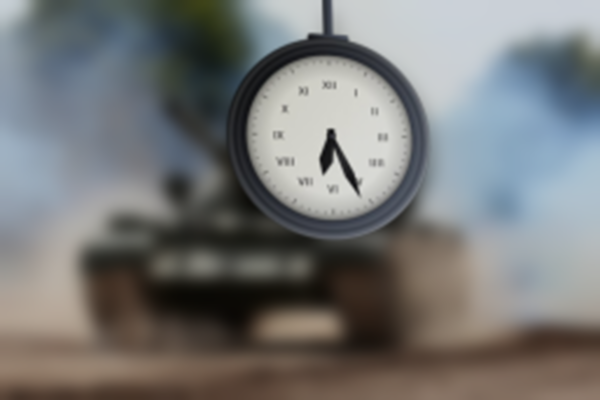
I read 6h26
